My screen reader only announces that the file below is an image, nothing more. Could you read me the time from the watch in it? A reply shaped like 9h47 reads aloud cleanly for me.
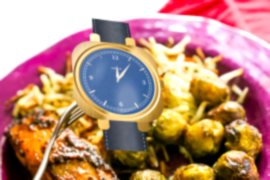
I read 12h06
